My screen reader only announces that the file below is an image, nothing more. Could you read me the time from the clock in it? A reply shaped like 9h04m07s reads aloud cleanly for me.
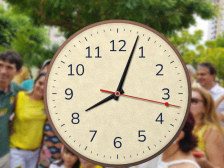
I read 8h03m17s
